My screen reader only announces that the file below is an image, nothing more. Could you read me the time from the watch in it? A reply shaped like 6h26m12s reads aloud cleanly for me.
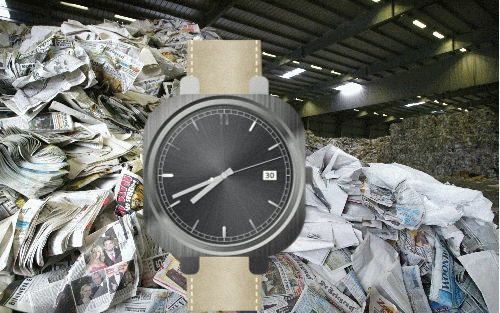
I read 7h41m12s
